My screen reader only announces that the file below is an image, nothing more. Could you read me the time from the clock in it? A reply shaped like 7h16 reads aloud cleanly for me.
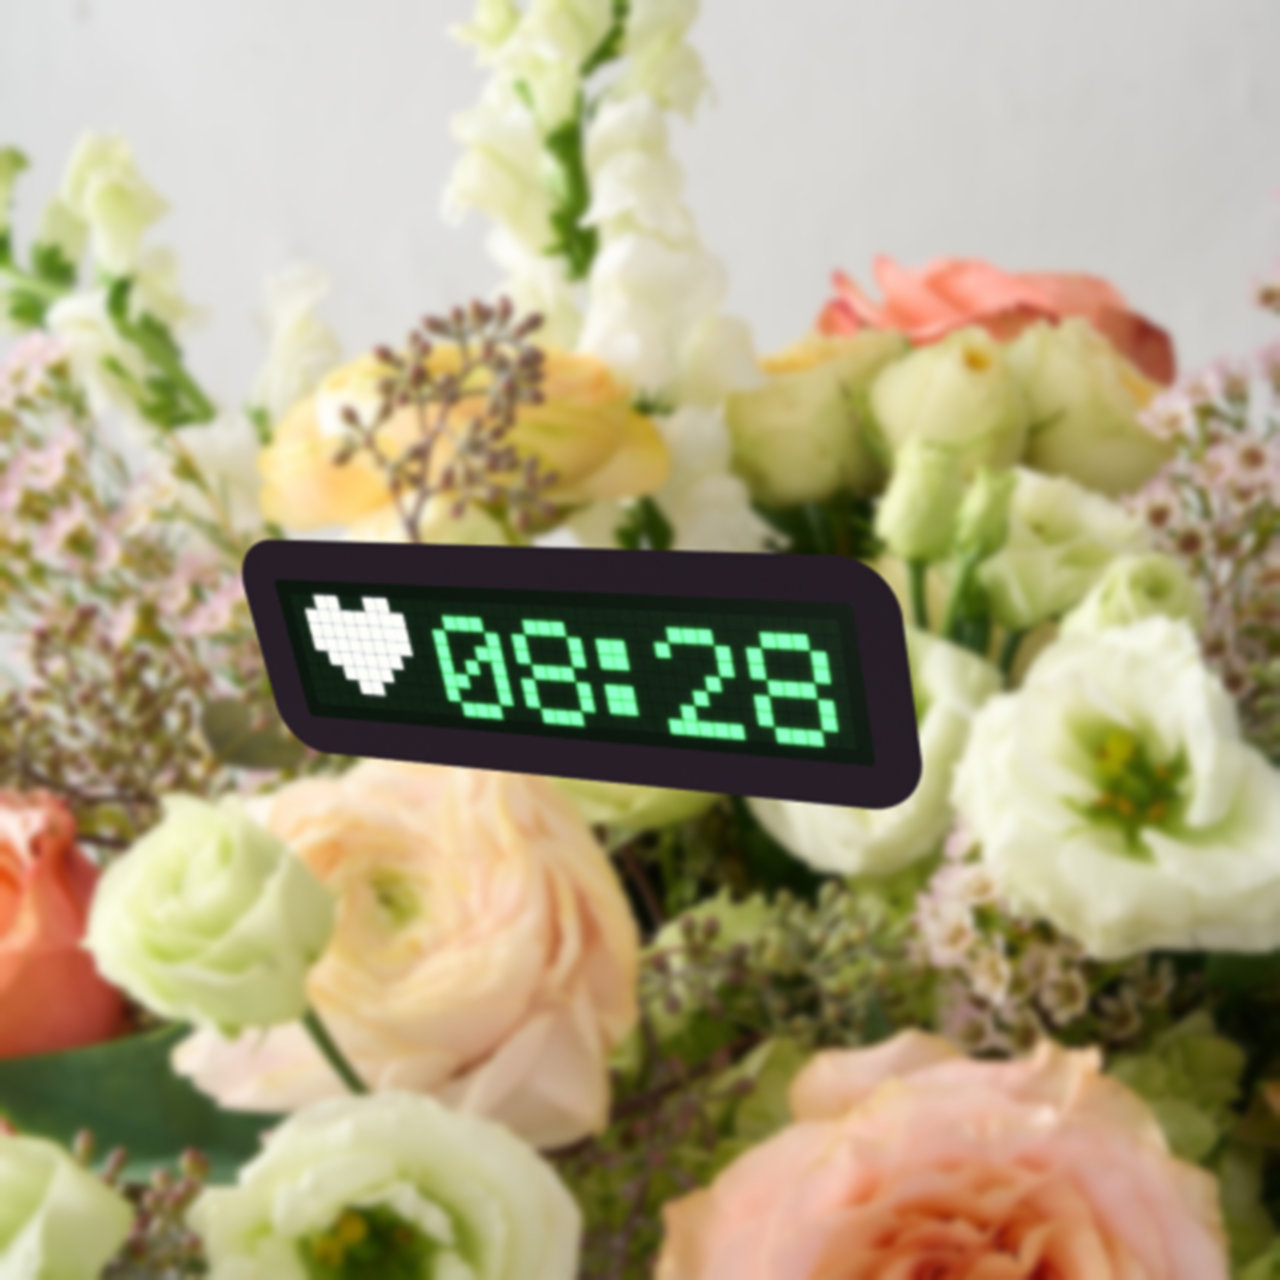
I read 8h28
